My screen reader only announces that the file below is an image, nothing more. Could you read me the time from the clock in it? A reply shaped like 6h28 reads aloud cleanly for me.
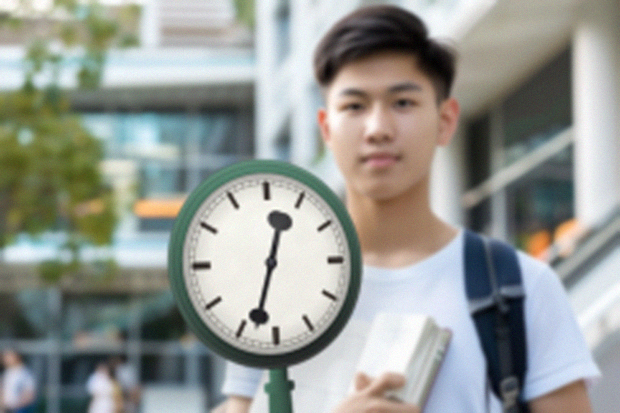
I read 12h33
